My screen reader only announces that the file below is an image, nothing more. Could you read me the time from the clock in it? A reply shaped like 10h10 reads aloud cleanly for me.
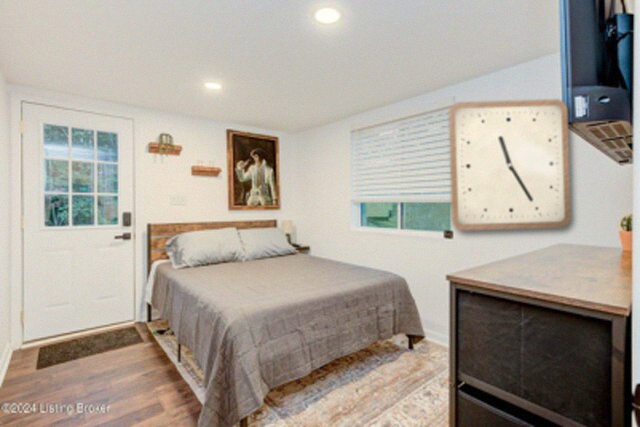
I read 11h25
